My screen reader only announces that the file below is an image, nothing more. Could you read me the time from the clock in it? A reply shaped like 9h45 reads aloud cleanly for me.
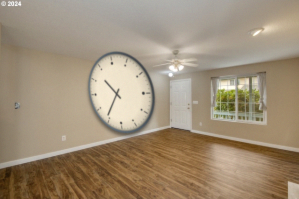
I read 10h36
